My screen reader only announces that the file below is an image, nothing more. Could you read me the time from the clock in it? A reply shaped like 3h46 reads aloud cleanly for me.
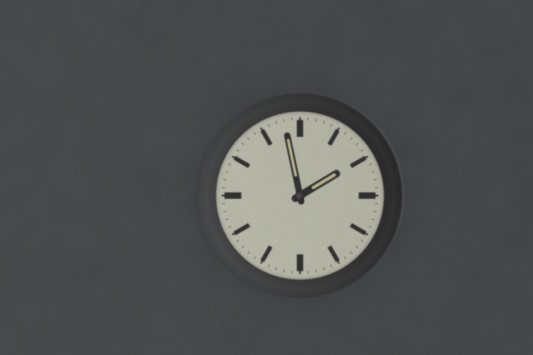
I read 1h58
